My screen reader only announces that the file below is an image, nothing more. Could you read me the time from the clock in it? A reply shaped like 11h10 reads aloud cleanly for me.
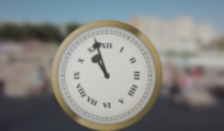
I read 10h57
